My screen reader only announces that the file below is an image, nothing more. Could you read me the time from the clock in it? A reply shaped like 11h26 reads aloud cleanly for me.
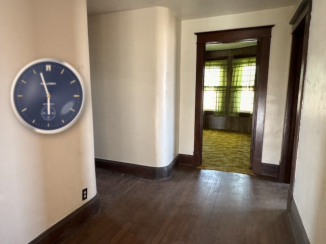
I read 5h57
